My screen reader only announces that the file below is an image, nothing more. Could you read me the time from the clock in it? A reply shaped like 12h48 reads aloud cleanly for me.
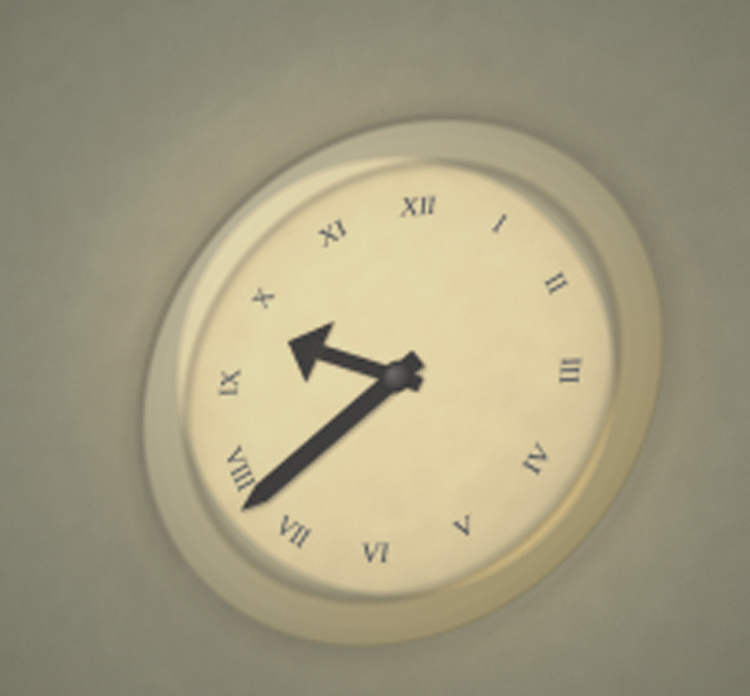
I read 9h38
